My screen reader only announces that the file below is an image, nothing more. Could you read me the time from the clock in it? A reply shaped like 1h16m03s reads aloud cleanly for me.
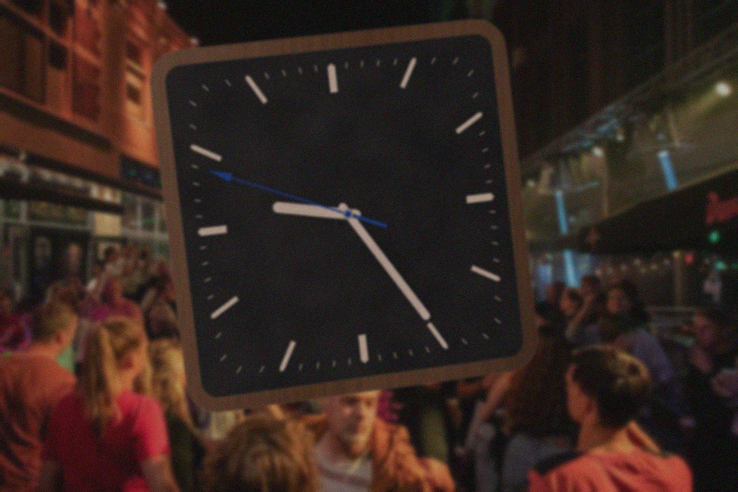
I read 9h24m49s
